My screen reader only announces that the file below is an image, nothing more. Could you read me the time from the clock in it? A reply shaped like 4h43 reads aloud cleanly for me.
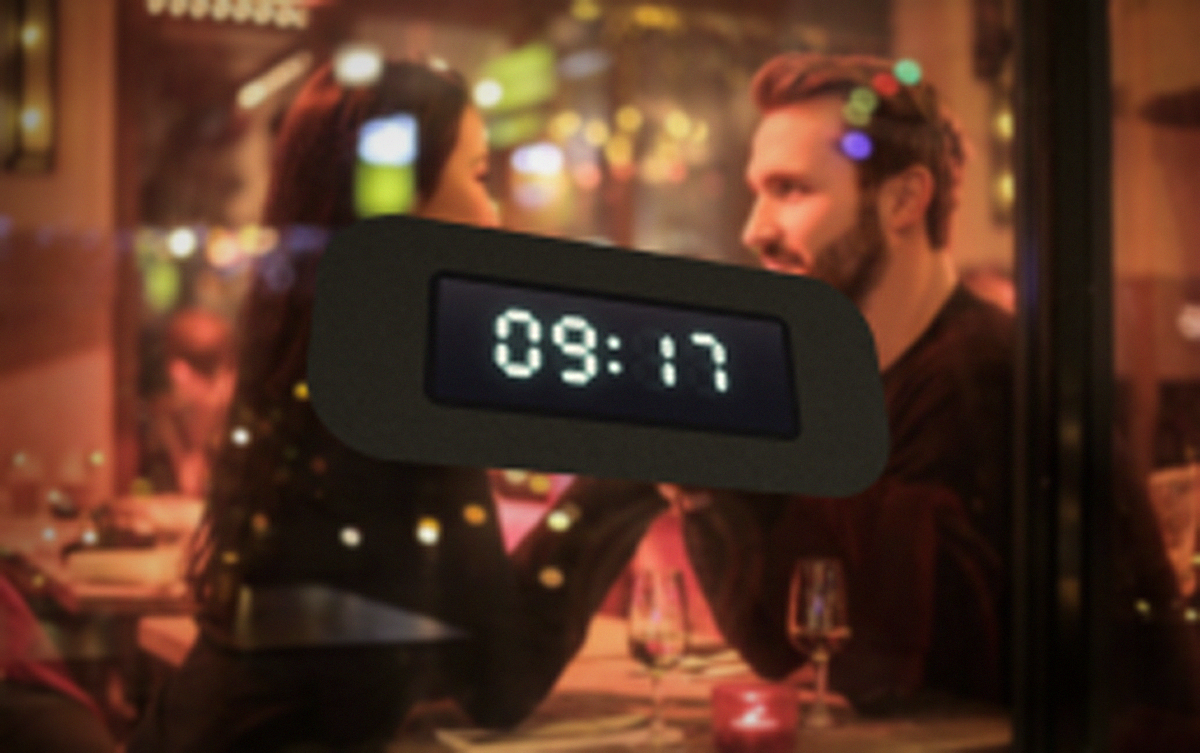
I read 9h17
